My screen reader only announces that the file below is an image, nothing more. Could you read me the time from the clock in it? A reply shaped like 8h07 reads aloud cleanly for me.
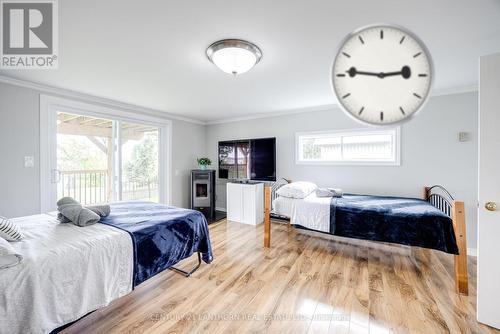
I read 2h46
